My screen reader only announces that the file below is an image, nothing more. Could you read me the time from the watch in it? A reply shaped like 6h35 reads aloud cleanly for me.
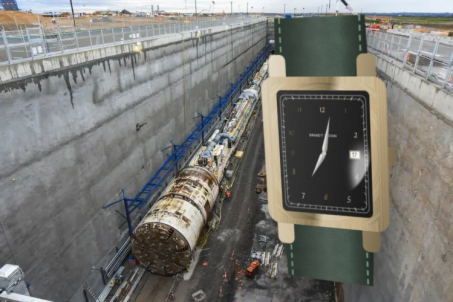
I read 7h02
